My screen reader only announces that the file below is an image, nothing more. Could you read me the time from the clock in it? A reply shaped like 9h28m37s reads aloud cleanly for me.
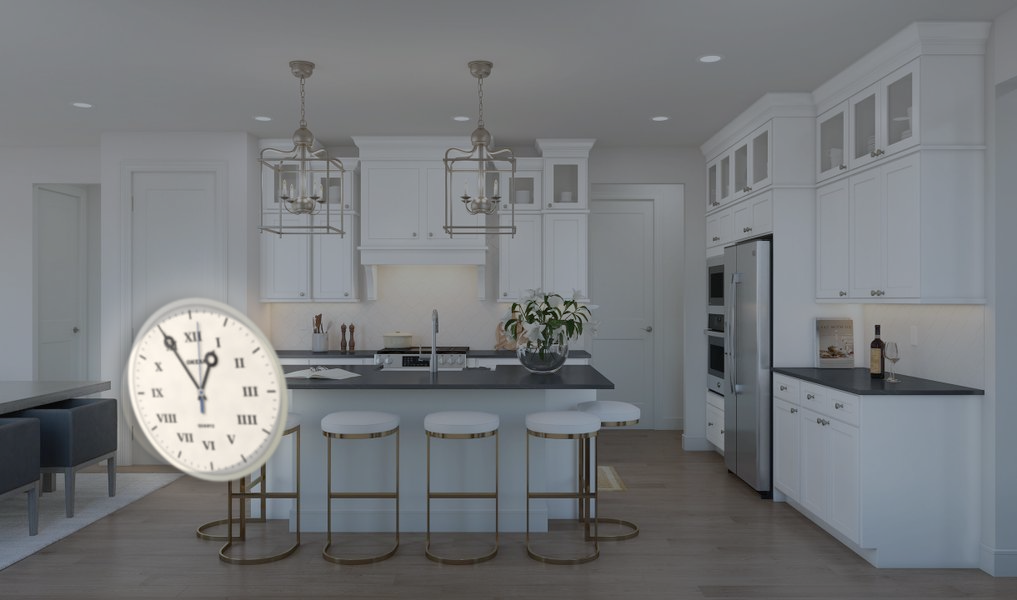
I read 12h55m01s
